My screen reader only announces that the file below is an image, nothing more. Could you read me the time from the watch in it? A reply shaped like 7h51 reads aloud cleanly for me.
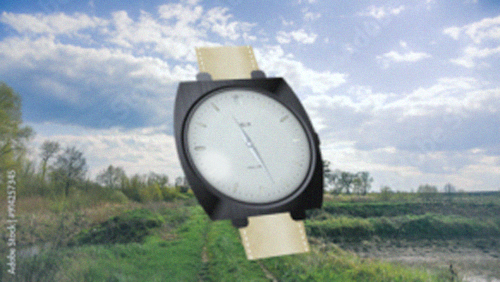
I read 11h27
